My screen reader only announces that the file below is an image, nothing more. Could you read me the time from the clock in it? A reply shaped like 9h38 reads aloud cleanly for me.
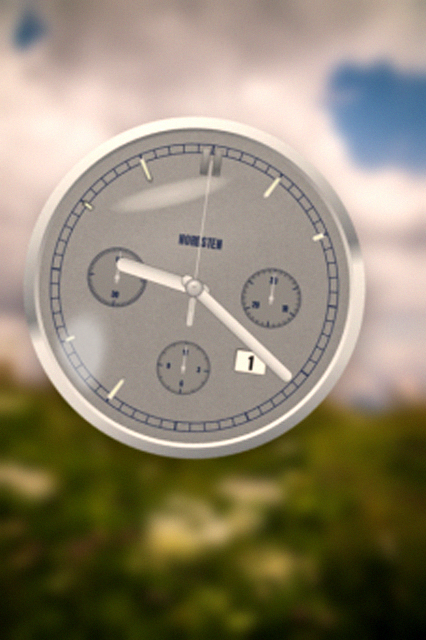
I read 9h21
